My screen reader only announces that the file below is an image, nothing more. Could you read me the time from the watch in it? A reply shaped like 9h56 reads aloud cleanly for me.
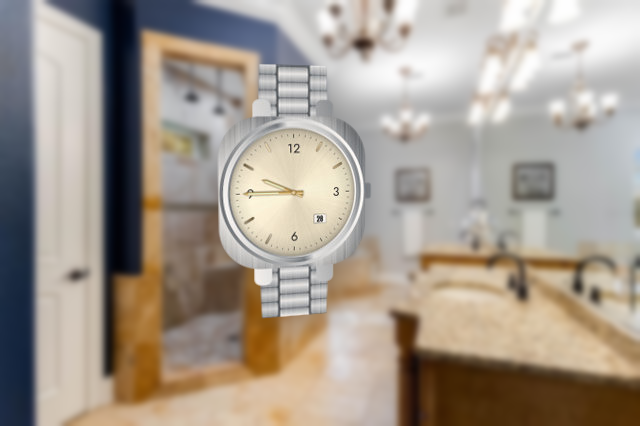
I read 9h45
